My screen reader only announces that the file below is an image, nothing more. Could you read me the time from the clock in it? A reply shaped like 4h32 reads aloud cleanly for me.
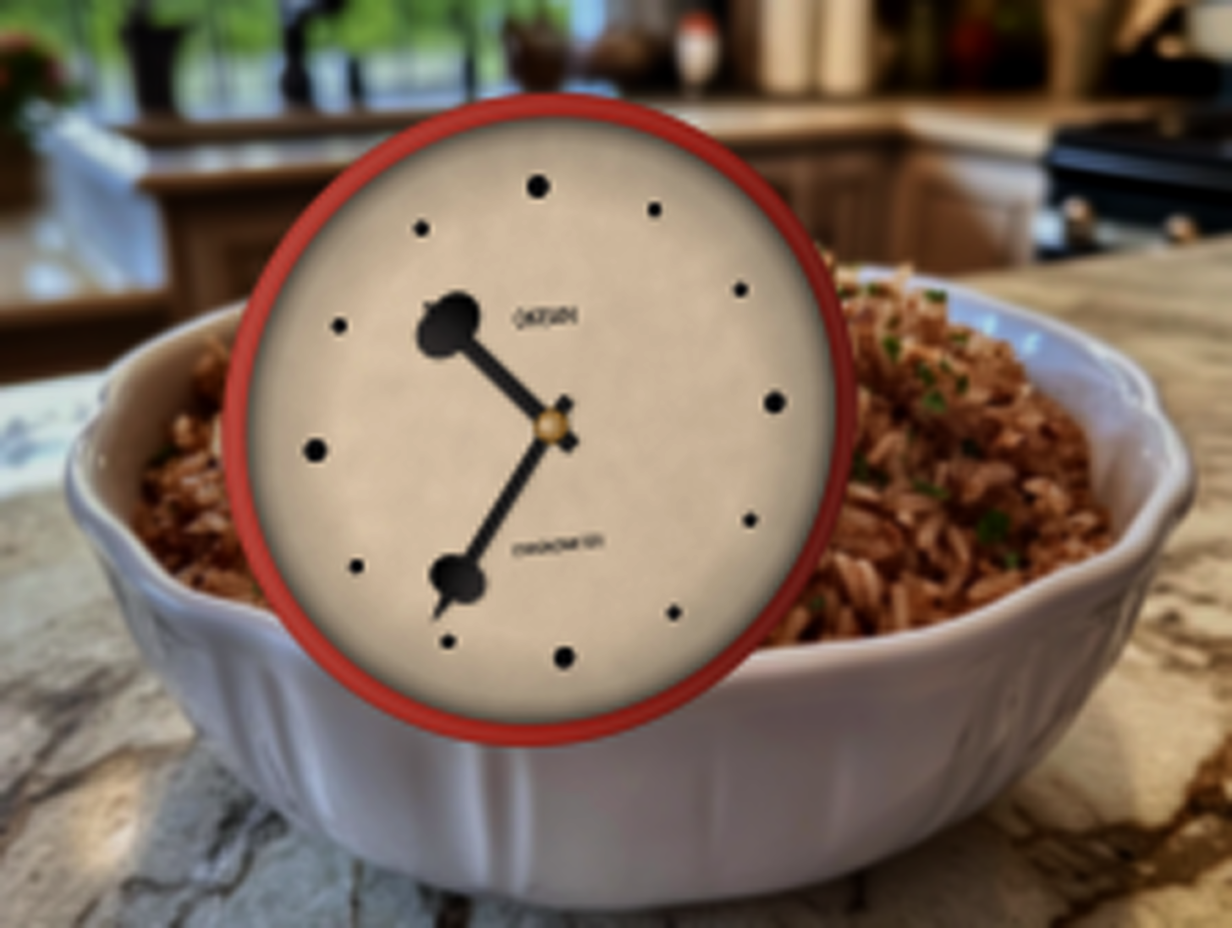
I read 10h36
